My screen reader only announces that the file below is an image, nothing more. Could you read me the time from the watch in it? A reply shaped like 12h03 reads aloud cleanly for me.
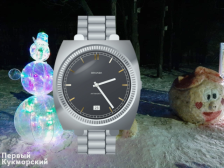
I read 2h24
